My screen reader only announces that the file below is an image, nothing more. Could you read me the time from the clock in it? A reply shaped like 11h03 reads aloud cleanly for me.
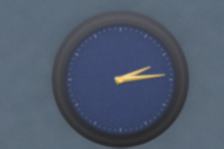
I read 2h14
